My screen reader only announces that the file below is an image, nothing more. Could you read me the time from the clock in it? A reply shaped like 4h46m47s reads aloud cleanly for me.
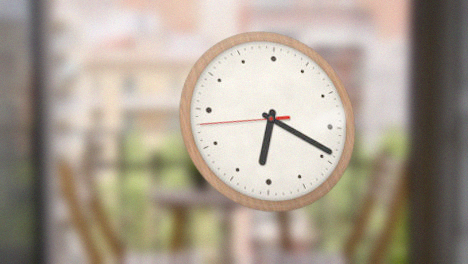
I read 6h18m43s
